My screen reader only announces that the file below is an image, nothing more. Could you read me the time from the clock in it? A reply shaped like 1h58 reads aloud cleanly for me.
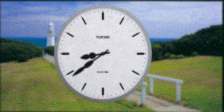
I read 8h39
